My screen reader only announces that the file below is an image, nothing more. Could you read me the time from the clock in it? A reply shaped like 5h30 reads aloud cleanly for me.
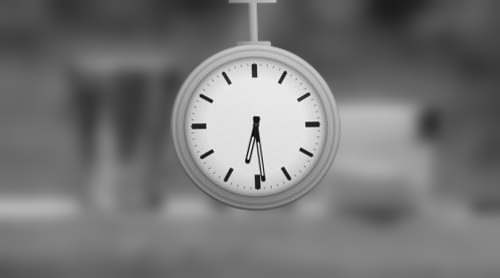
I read 6h29
